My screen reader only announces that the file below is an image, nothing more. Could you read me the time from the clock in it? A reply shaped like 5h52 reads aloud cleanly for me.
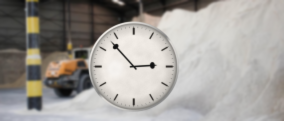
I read 2h53
